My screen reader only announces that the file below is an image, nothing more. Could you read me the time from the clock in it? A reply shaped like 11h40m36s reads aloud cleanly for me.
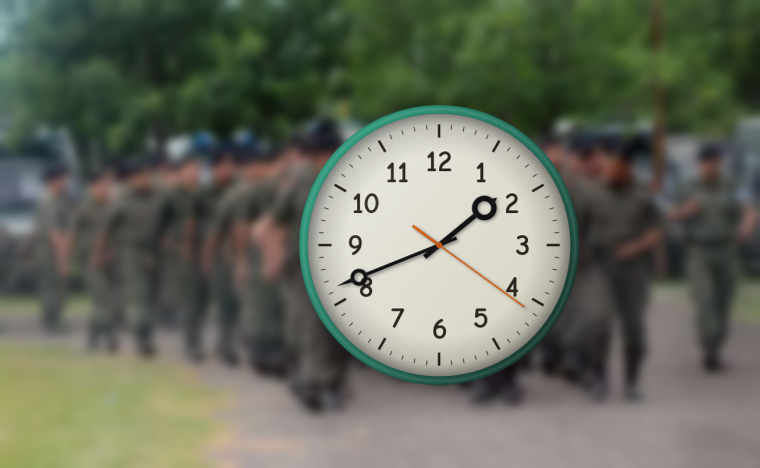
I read 1h41m21s
